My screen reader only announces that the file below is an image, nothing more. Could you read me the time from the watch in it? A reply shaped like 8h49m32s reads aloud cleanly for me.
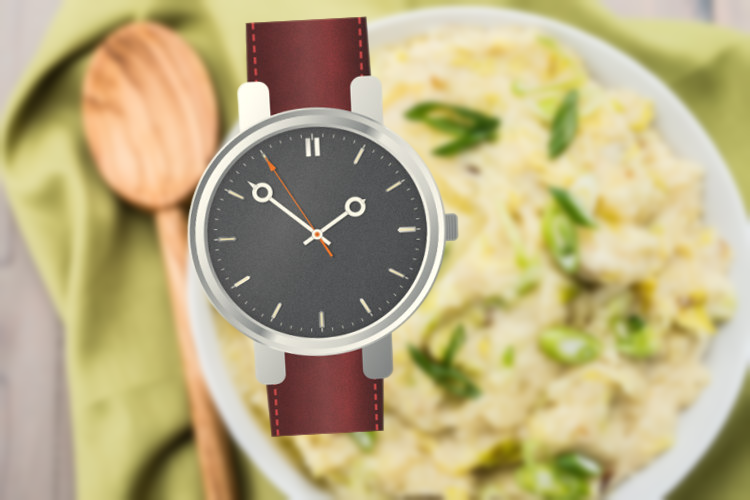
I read 1h51m55s
